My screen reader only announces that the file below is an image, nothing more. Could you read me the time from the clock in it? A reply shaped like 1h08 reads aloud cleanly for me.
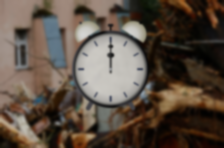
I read 12h00
